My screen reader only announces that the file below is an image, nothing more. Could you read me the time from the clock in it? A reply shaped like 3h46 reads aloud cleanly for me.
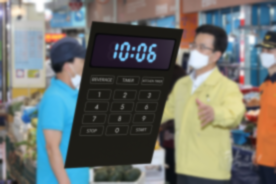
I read 10h06
